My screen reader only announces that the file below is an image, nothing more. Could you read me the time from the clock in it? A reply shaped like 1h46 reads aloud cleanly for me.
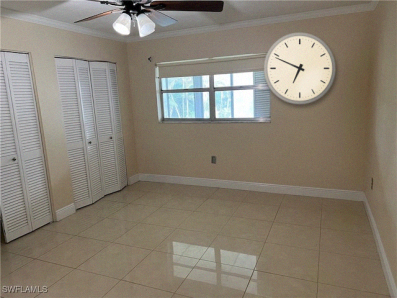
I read 6h49
